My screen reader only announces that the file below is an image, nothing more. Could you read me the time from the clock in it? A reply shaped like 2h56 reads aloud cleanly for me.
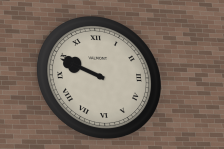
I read 9h49
